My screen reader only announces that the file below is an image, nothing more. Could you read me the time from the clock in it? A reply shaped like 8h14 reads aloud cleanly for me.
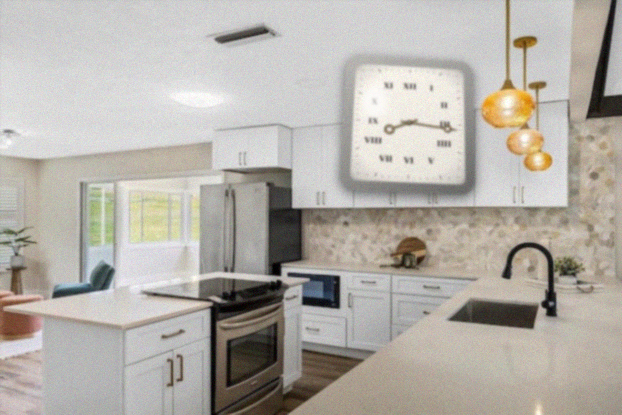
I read 8h16
